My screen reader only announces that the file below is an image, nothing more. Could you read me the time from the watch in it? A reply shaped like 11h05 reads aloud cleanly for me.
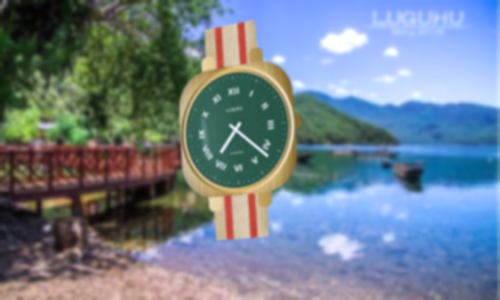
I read 7h22
